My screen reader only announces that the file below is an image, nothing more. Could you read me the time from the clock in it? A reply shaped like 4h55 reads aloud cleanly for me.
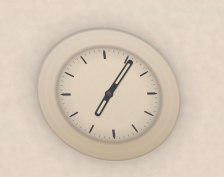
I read 7h06
